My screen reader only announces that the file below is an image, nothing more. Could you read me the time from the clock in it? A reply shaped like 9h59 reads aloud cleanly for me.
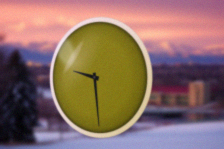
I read 9h29
